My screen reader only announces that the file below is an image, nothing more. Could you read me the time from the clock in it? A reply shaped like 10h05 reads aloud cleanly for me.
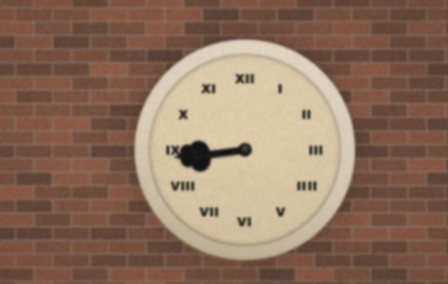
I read 8h44
